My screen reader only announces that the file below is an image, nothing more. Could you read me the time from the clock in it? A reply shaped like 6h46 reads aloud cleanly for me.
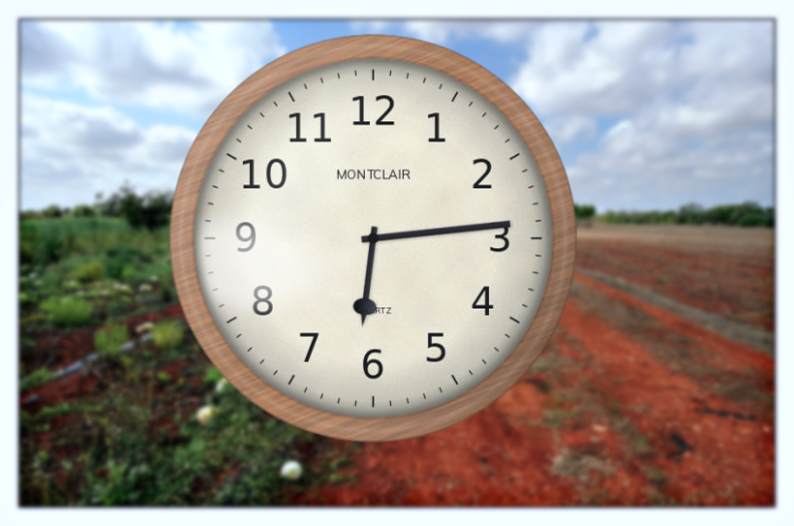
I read 6h14
